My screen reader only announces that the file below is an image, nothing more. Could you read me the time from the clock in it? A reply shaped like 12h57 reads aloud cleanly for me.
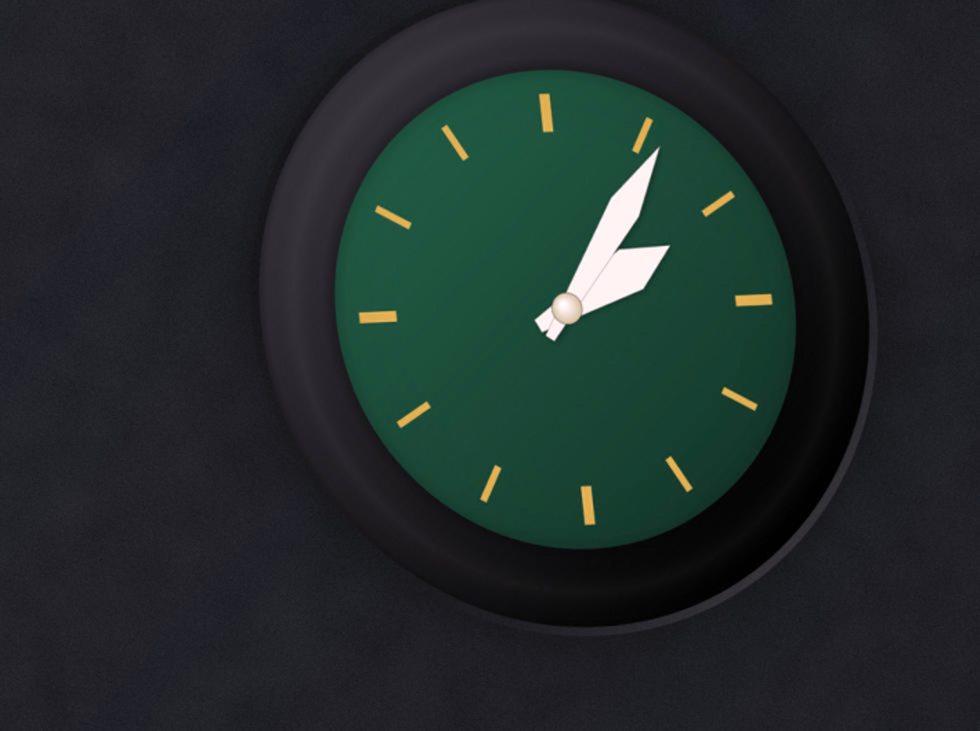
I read 2h06
